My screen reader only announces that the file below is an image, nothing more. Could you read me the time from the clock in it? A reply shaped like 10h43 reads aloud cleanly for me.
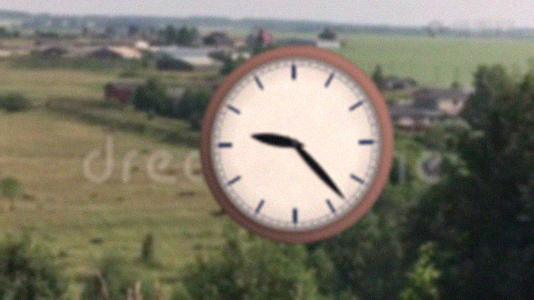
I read 9h23
